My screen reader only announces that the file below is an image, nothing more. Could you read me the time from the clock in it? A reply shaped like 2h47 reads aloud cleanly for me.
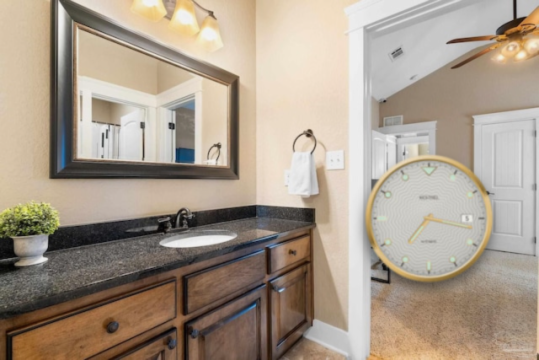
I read 7h17
